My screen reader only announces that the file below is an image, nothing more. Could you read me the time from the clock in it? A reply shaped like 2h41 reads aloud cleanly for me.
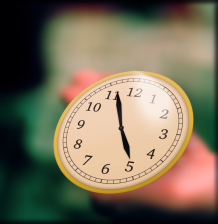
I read 4h56
